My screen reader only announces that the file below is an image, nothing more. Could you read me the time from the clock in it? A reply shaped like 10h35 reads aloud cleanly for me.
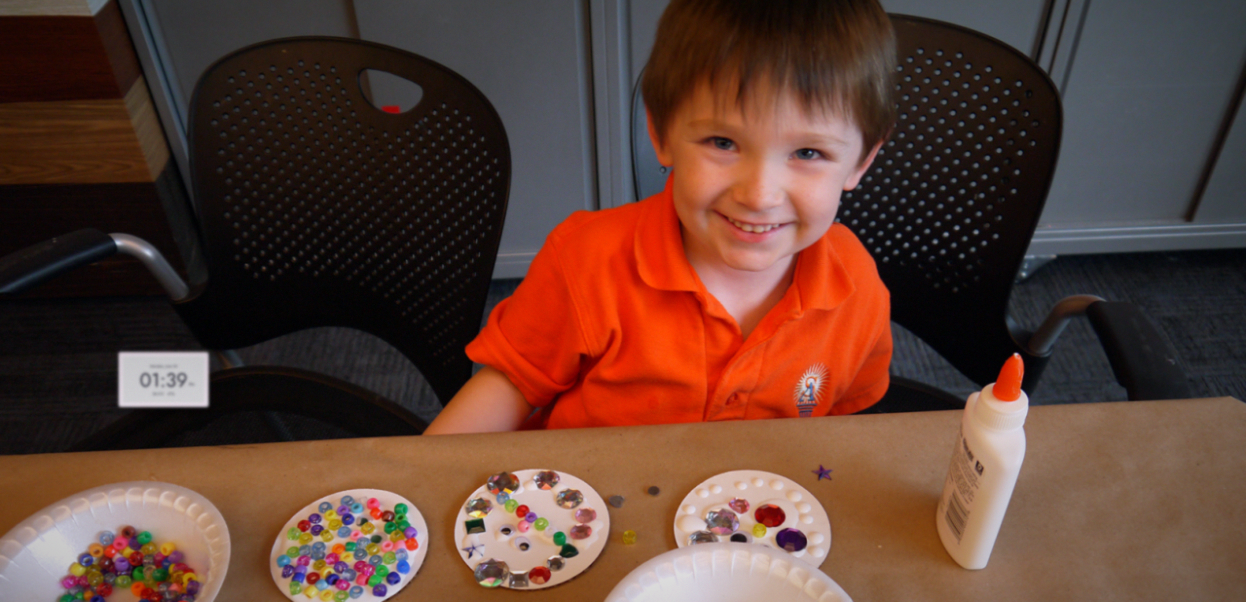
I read 1h39
